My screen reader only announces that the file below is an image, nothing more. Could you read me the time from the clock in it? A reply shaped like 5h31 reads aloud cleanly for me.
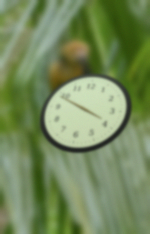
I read 3h49
